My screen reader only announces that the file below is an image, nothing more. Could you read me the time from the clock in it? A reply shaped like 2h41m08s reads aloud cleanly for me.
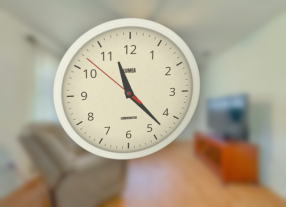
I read 11h22m52s
